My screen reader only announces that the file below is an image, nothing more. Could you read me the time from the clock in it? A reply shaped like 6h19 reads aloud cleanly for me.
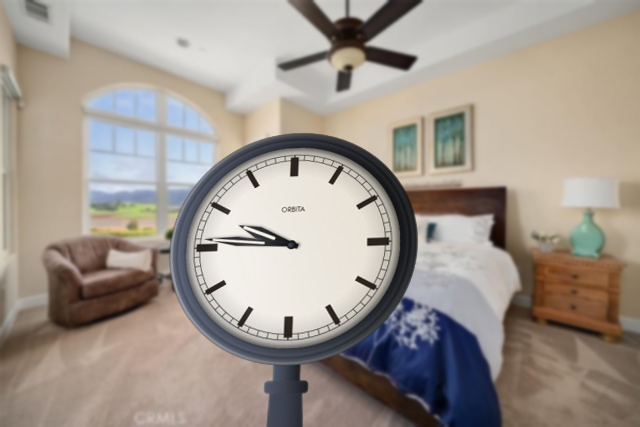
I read 9h46
